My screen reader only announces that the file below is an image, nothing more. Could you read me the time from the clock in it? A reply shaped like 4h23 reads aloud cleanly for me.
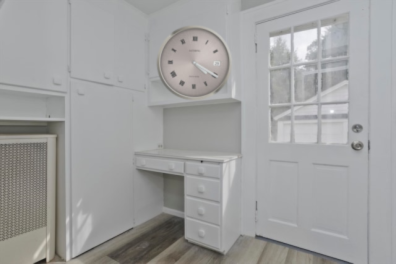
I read 4h20
